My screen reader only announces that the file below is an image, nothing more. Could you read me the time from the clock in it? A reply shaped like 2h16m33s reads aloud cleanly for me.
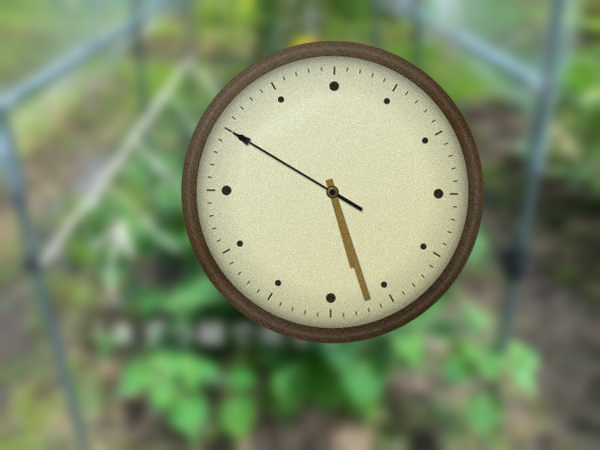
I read 5h26m50s
